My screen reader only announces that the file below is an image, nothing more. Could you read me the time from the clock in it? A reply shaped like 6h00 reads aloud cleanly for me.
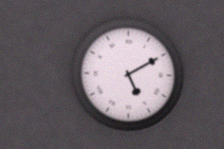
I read 5h10
